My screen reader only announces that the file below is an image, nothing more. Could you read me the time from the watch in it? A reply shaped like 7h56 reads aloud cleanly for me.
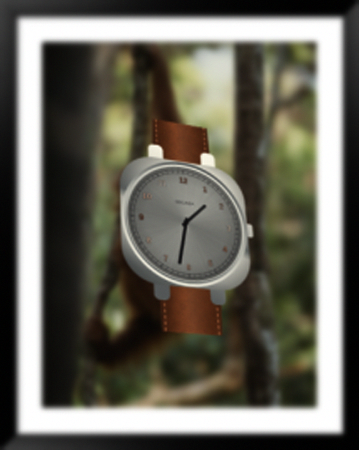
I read 1h32
